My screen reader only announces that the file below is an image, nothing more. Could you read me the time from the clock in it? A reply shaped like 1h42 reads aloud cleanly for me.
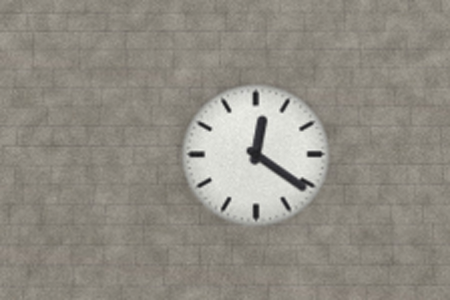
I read 12h21
